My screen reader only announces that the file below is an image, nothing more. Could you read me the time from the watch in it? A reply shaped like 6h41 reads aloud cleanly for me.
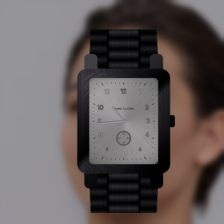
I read 10h44
